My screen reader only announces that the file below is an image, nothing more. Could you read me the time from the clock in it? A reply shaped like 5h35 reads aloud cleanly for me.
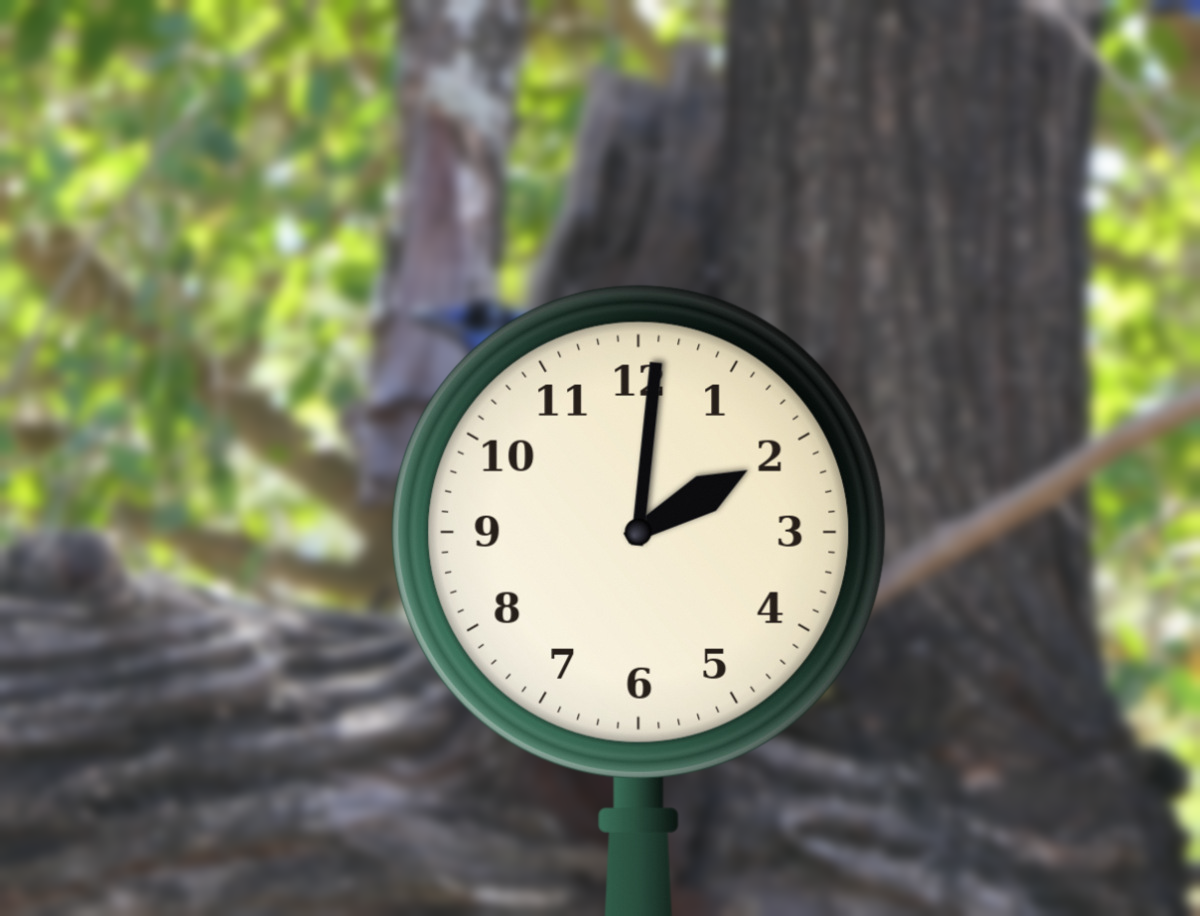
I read 2h01
